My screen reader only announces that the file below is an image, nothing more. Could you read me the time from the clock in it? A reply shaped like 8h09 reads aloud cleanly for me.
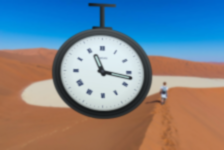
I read 11h17
